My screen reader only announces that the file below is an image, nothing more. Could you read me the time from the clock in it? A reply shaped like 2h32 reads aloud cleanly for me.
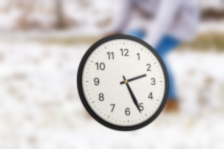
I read 2h26
